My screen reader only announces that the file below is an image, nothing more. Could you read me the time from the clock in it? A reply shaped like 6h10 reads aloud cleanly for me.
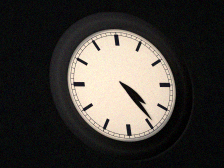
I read 4h24
